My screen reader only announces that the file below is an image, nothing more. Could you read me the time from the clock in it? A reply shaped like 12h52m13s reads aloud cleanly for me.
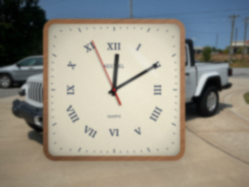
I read 12h09m56s
